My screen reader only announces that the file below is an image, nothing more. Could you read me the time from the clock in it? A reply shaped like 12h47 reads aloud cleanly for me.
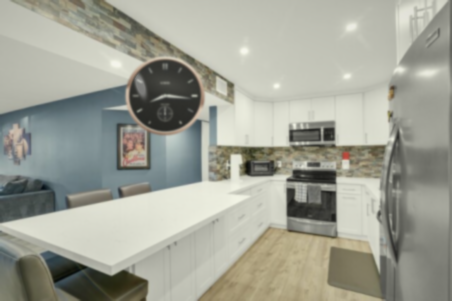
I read 8h16
